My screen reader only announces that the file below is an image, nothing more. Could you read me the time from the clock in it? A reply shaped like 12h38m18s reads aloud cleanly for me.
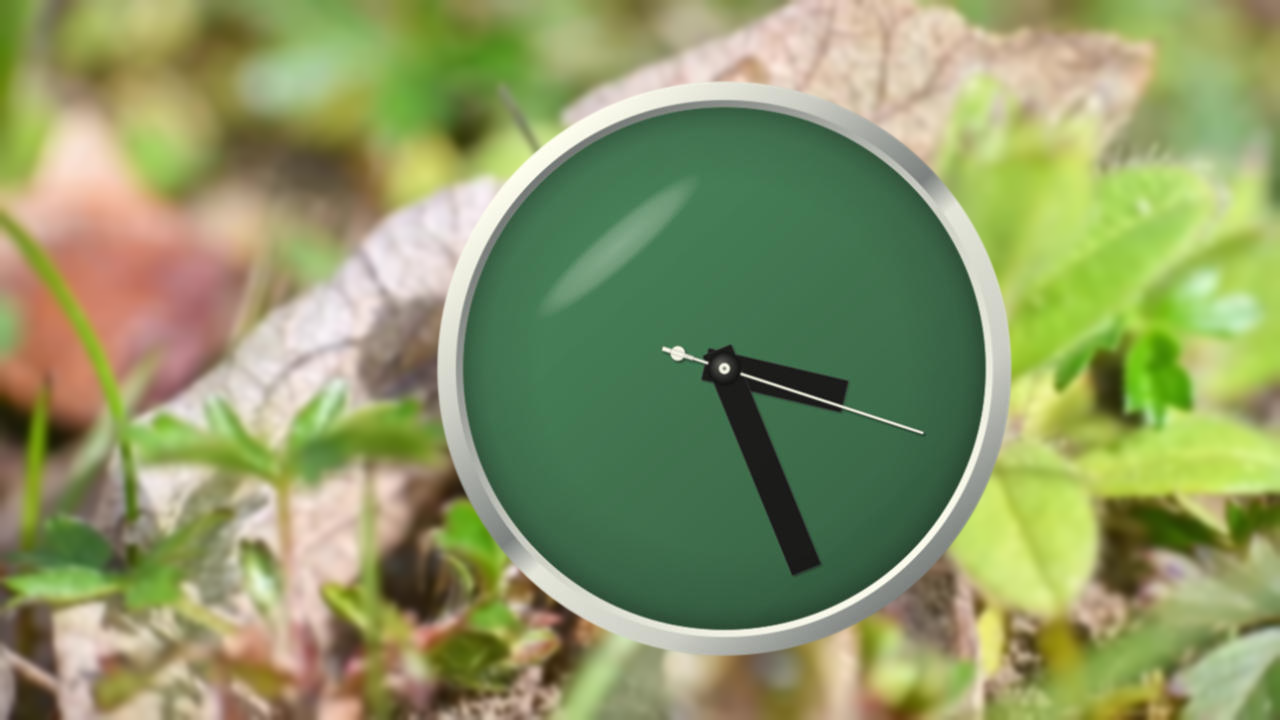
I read 3h26m18s
